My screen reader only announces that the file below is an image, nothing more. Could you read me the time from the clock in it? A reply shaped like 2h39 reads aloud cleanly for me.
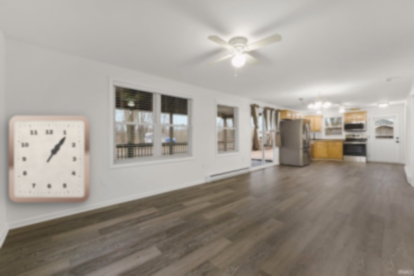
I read 1h06
